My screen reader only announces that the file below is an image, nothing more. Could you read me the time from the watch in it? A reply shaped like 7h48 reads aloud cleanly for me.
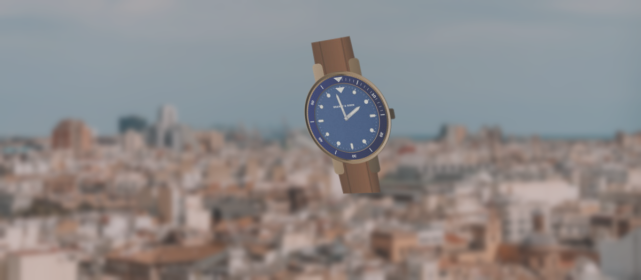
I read 1h58
